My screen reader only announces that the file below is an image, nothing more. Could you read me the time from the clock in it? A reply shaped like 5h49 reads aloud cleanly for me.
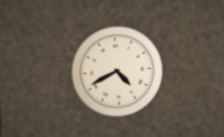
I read 4h41
